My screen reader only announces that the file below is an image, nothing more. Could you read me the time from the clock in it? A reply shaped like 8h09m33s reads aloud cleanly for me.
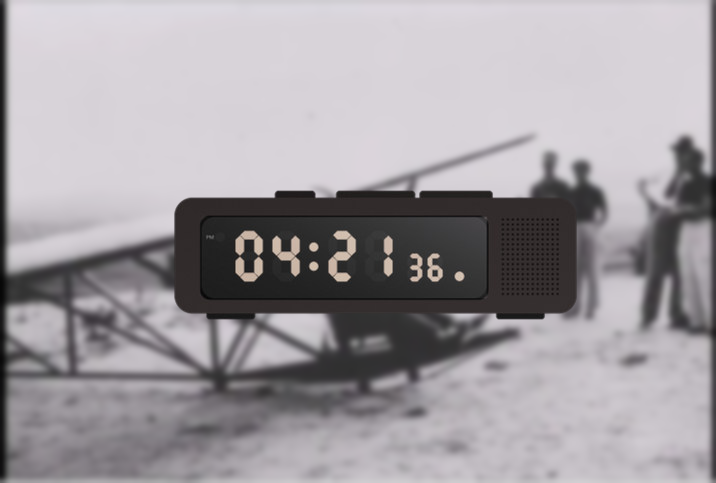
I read 4h21m36s
